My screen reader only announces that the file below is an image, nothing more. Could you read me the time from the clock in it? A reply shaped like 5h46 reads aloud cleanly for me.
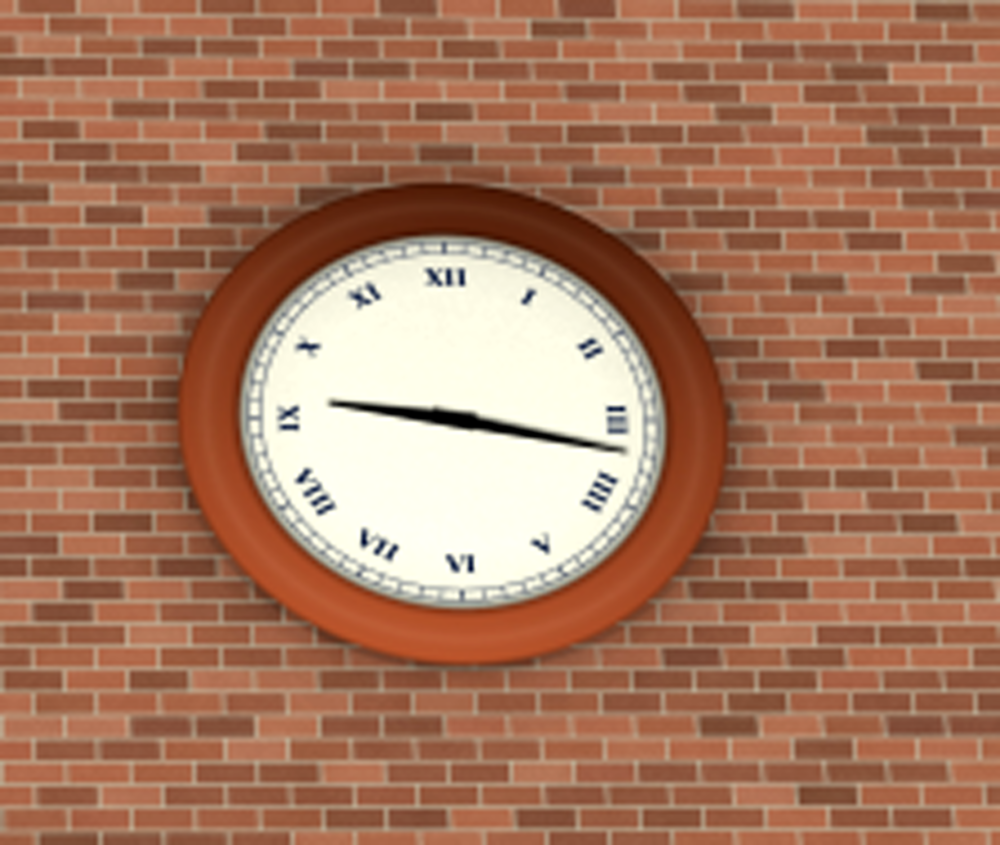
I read 9h17
